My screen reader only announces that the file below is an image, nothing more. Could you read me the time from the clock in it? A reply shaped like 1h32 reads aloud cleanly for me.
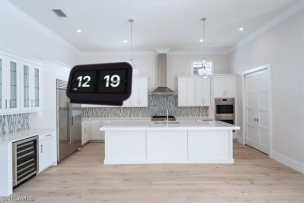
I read 12h19
